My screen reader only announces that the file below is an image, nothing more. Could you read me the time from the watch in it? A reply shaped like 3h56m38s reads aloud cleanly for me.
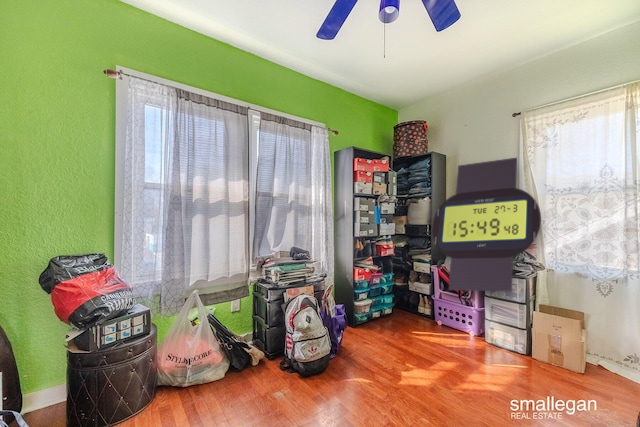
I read 15h49m48s
